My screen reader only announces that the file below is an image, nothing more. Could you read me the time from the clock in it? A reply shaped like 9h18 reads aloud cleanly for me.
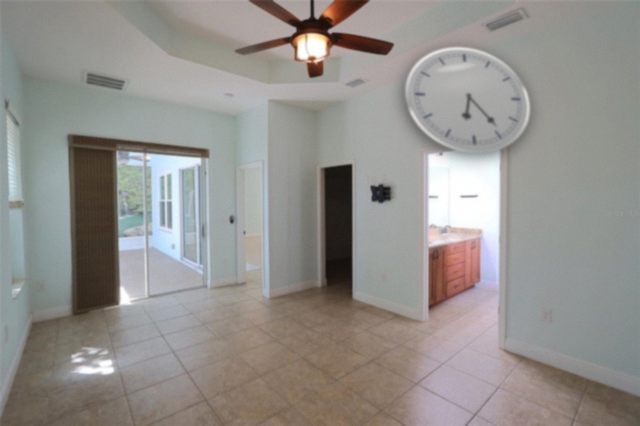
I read 6h24
